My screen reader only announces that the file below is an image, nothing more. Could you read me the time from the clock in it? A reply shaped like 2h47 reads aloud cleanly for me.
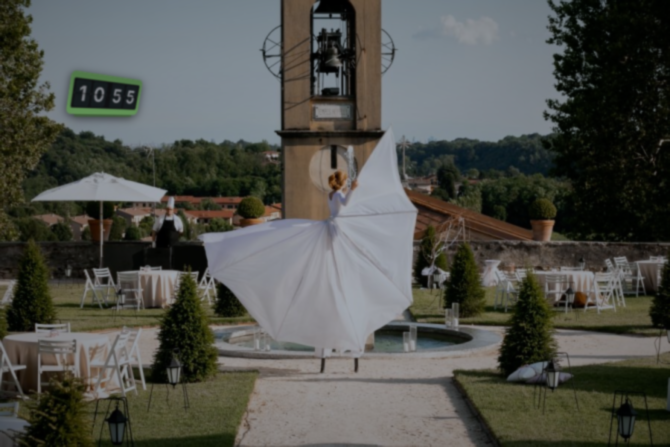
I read 10h55
